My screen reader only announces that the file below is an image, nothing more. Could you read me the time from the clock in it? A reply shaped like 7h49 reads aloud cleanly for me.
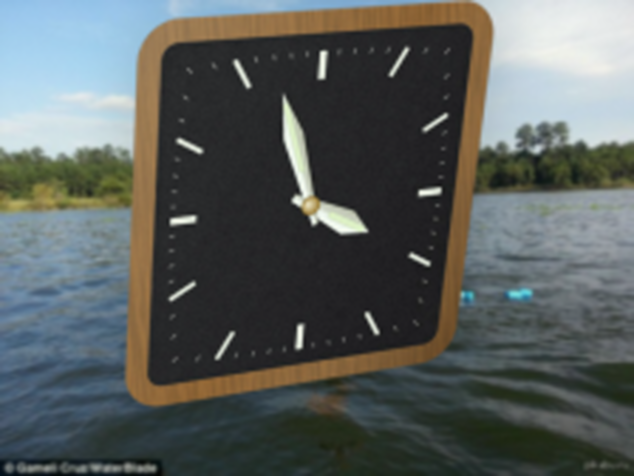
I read 3h57
